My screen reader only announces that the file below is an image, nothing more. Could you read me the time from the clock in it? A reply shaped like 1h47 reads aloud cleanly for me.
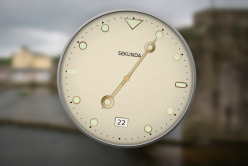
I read 7h05
